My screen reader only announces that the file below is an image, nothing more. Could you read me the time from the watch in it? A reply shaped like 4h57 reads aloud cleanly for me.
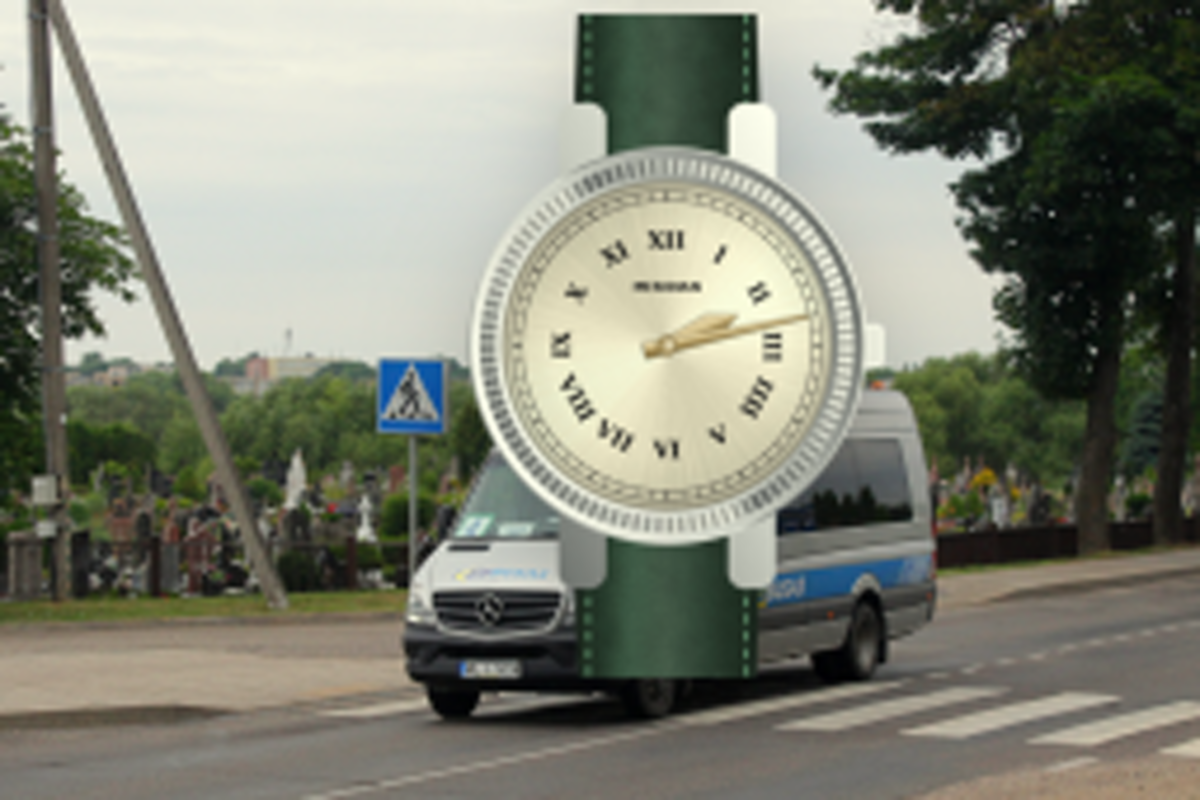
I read 2h13
